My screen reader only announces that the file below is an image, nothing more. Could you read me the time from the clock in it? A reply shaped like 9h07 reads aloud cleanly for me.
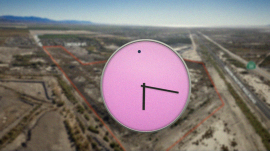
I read 6h18
